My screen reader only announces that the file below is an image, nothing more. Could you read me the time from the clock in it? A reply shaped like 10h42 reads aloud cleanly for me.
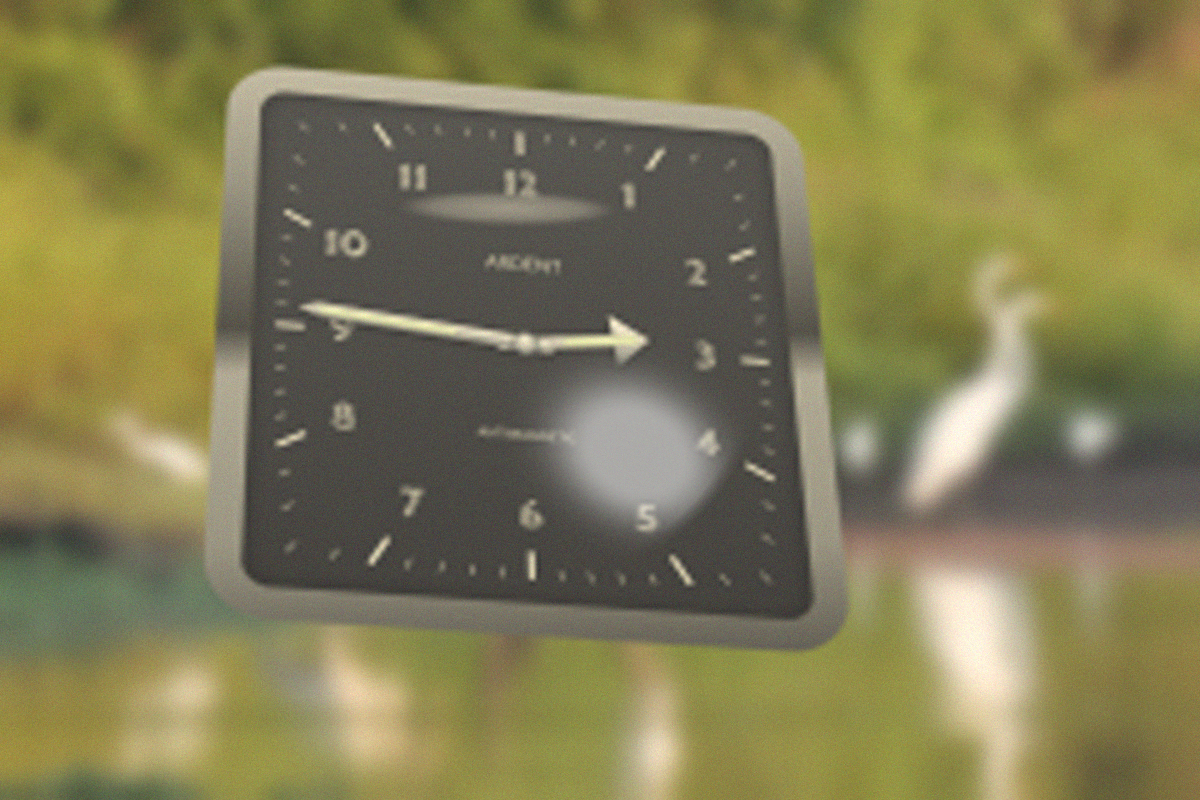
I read 2h46
